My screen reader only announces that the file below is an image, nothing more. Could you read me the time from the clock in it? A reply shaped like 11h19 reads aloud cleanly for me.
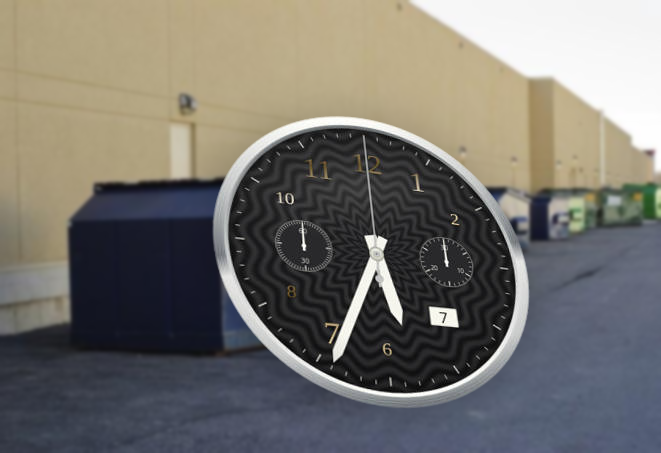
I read 5h34
